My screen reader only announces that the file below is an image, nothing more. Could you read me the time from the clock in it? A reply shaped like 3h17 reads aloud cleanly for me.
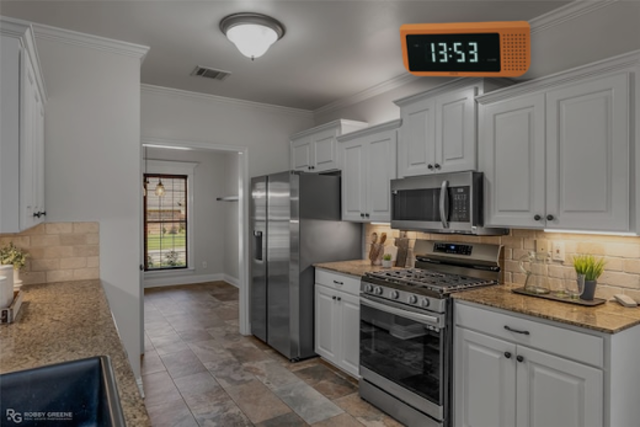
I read 13h53
